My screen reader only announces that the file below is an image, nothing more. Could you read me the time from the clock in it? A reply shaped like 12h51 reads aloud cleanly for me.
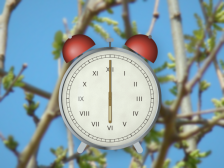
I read 6h00
